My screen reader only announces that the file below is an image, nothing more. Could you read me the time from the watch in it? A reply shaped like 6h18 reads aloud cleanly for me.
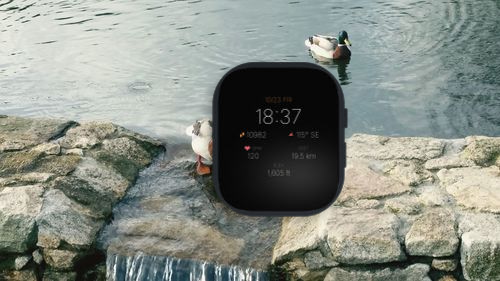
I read 18h37
